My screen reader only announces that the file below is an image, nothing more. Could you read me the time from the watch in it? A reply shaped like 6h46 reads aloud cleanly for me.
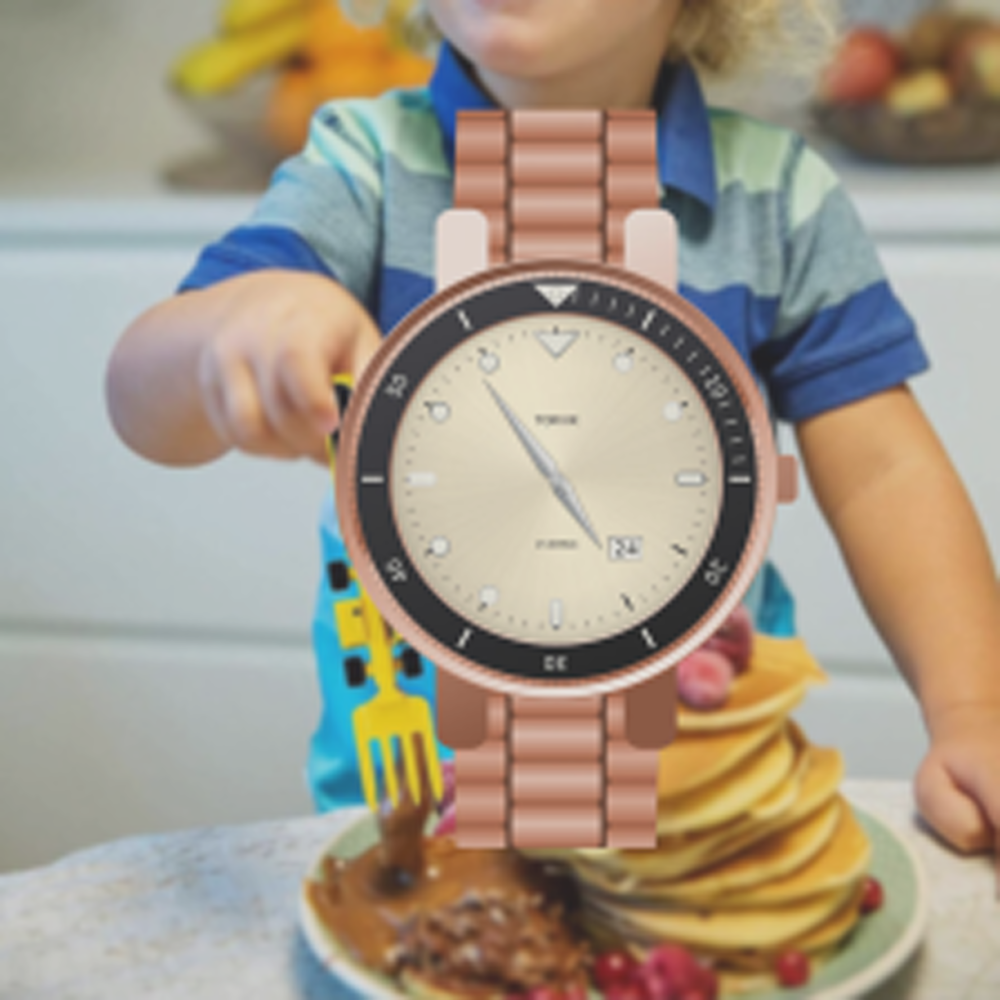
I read 4h54
